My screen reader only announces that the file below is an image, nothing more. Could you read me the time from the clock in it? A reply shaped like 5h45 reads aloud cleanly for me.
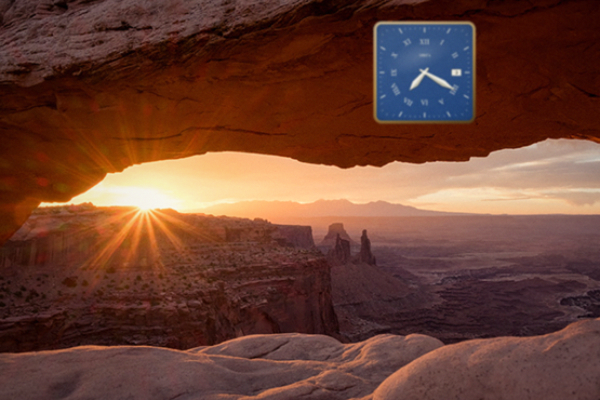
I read 7h20
